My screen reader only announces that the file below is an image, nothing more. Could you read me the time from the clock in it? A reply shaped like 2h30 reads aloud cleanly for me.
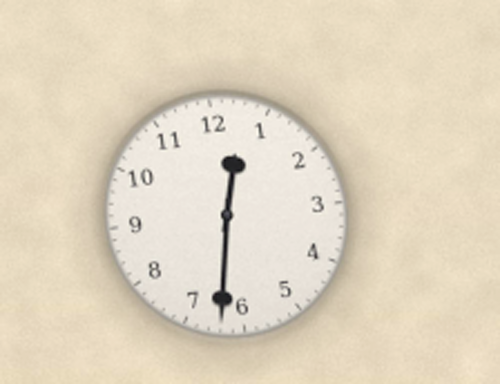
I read 12h32
